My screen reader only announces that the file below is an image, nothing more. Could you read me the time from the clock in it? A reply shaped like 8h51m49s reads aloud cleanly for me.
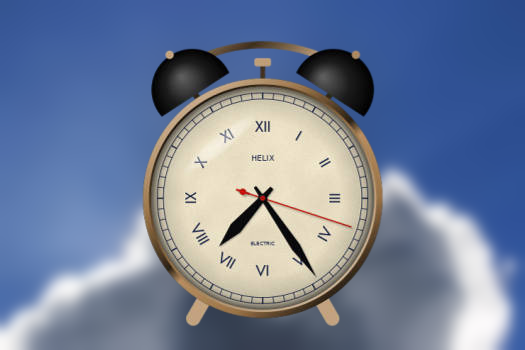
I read 7h24m18s
